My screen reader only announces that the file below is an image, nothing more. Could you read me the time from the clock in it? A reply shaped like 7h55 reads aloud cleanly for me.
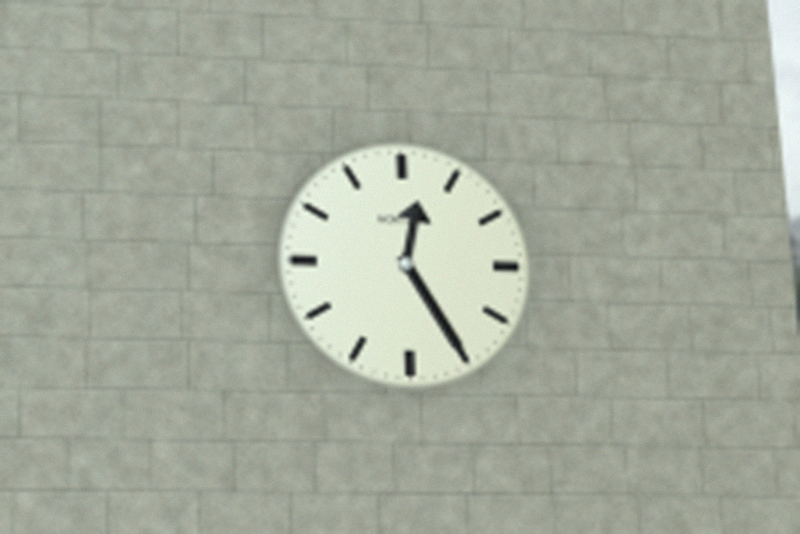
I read 12h25
